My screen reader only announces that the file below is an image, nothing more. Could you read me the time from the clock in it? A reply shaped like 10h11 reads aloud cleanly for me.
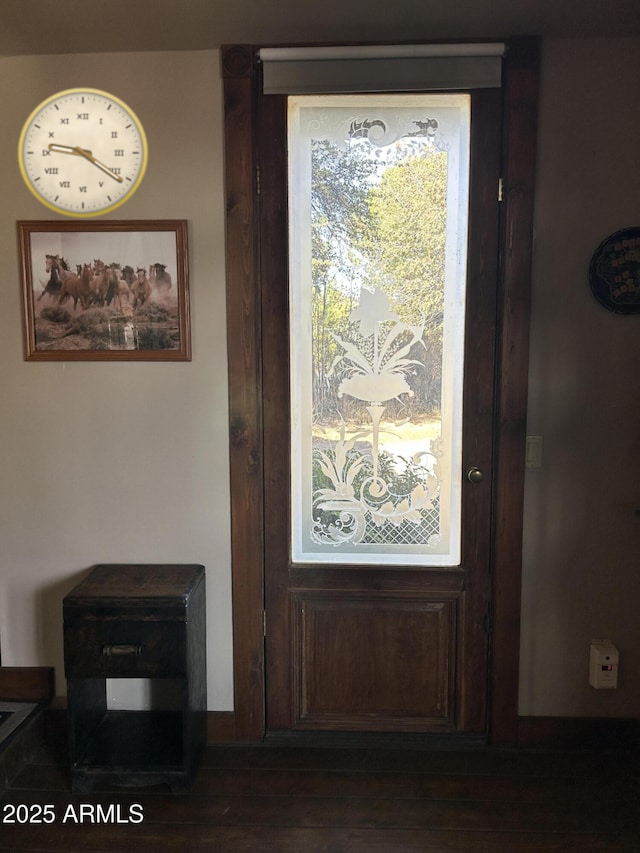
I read 9h21
